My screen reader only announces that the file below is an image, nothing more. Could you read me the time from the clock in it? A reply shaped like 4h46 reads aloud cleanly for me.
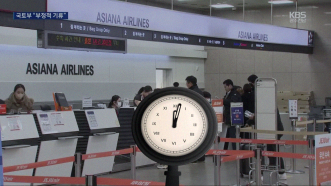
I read 12h02
